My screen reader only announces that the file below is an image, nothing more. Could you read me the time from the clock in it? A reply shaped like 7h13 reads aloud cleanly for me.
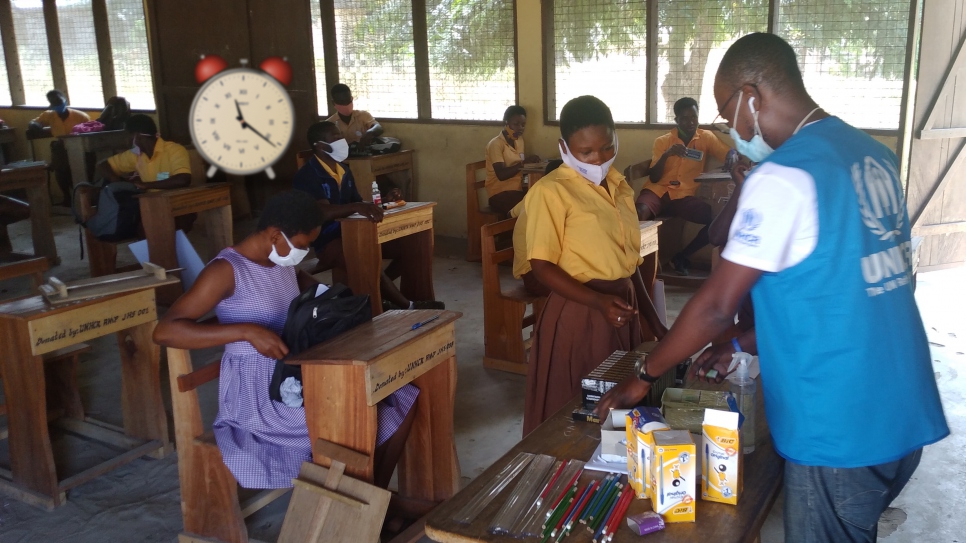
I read 11h21
